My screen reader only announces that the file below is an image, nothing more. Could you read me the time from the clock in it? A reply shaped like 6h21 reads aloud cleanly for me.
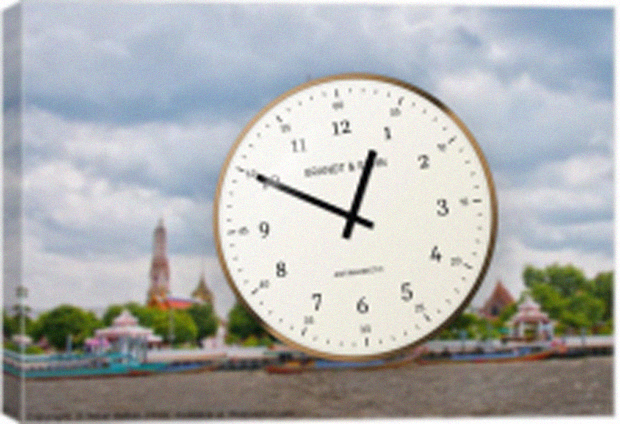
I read 12h50
